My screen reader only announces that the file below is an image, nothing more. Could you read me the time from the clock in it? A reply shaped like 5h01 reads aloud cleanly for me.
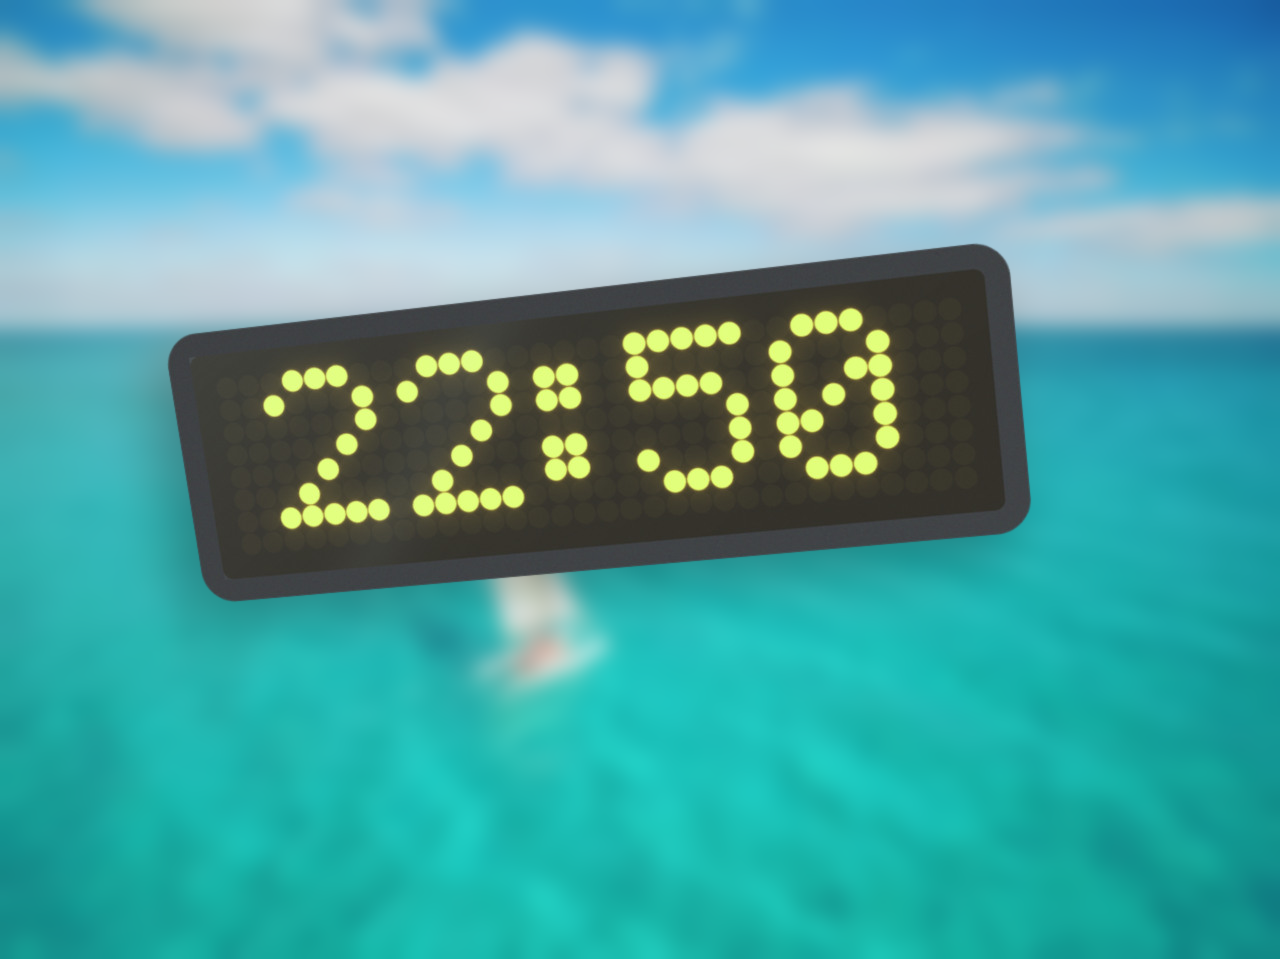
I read 22h50
